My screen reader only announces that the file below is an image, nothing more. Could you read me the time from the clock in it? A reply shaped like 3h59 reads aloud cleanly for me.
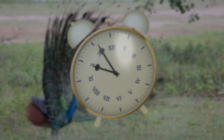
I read 9h56
